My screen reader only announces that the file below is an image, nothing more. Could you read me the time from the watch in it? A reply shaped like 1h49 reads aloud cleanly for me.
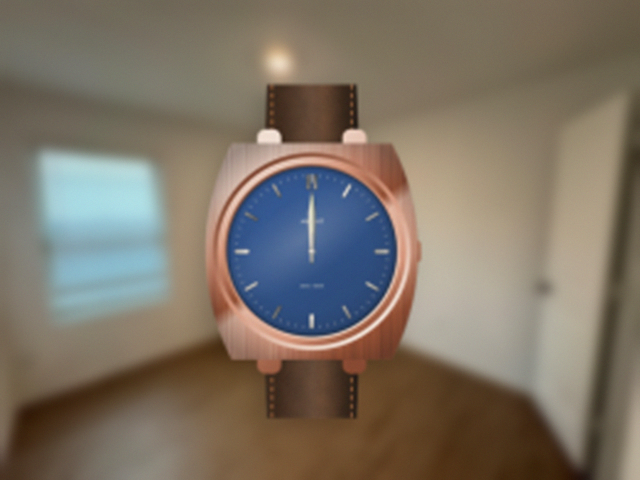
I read 12h00
